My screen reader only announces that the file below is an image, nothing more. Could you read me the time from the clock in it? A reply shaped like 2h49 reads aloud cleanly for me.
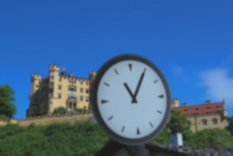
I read 11h05
